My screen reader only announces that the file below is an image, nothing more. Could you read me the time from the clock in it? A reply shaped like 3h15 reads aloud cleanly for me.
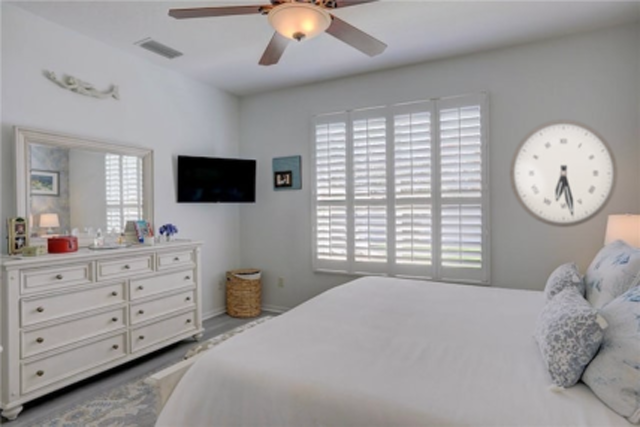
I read 6h28
